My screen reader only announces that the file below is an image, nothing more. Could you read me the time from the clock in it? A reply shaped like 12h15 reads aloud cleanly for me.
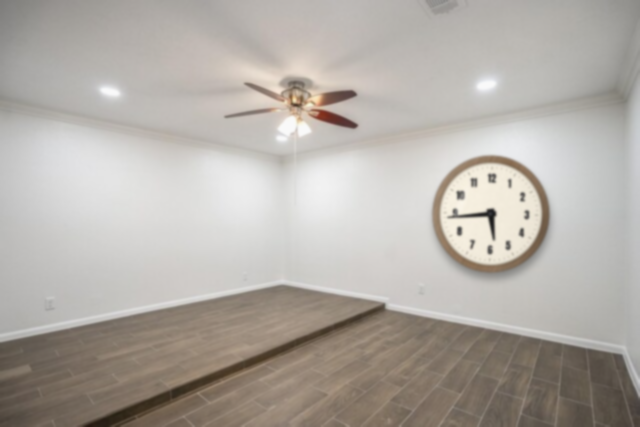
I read 5h44
